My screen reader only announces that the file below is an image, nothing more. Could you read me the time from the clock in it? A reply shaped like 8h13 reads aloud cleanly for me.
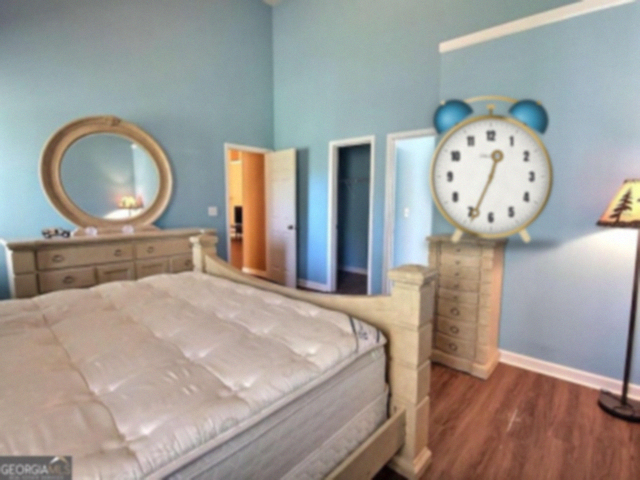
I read 12h34
